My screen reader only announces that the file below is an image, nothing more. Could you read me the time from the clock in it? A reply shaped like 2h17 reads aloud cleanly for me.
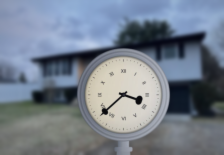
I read 3h38
